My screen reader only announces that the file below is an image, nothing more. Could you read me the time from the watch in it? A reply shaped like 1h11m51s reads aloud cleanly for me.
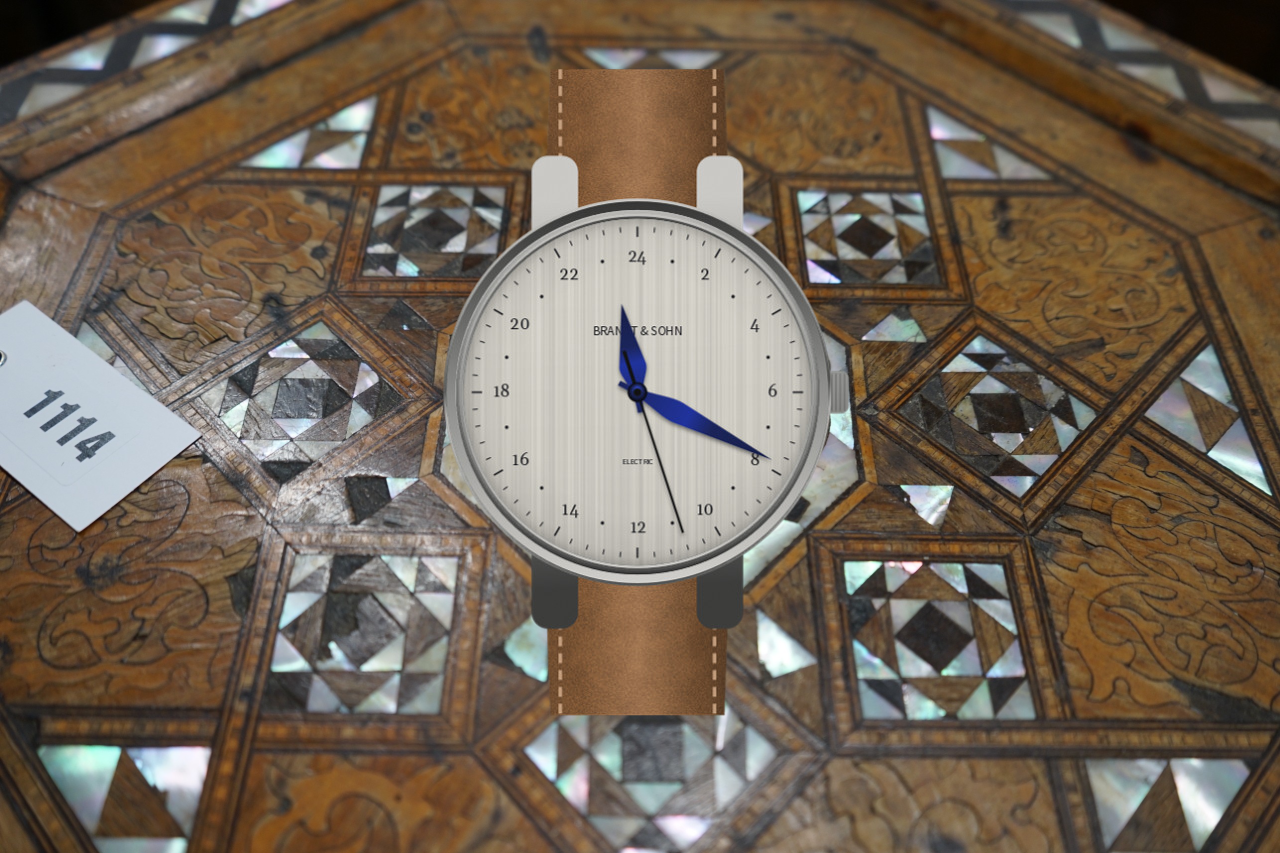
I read 23h19m27s
